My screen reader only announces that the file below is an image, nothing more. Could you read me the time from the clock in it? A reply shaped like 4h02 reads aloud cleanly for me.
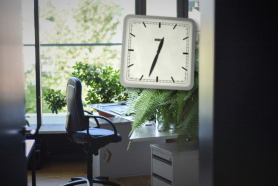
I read 12h33
